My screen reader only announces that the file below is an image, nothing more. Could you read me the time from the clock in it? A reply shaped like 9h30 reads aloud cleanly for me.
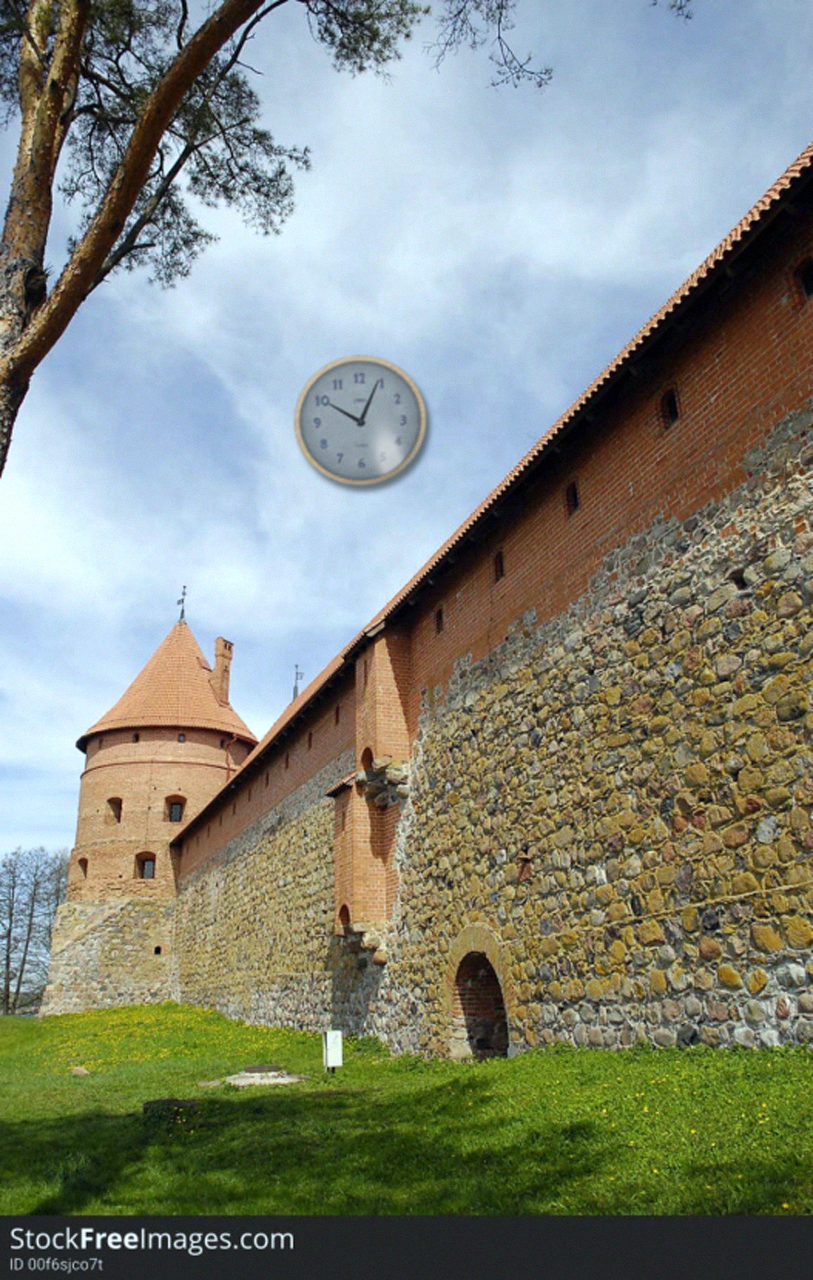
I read 10h04
